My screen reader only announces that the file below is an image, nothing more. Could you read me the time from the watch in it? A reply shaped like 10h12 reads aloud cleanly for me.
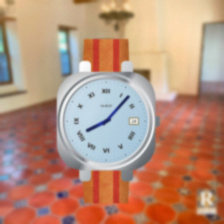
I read 8h07
